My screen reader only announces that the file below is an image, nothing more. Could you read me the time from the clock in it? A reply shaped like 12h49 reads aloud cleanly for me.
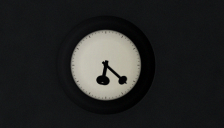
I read 6h22
